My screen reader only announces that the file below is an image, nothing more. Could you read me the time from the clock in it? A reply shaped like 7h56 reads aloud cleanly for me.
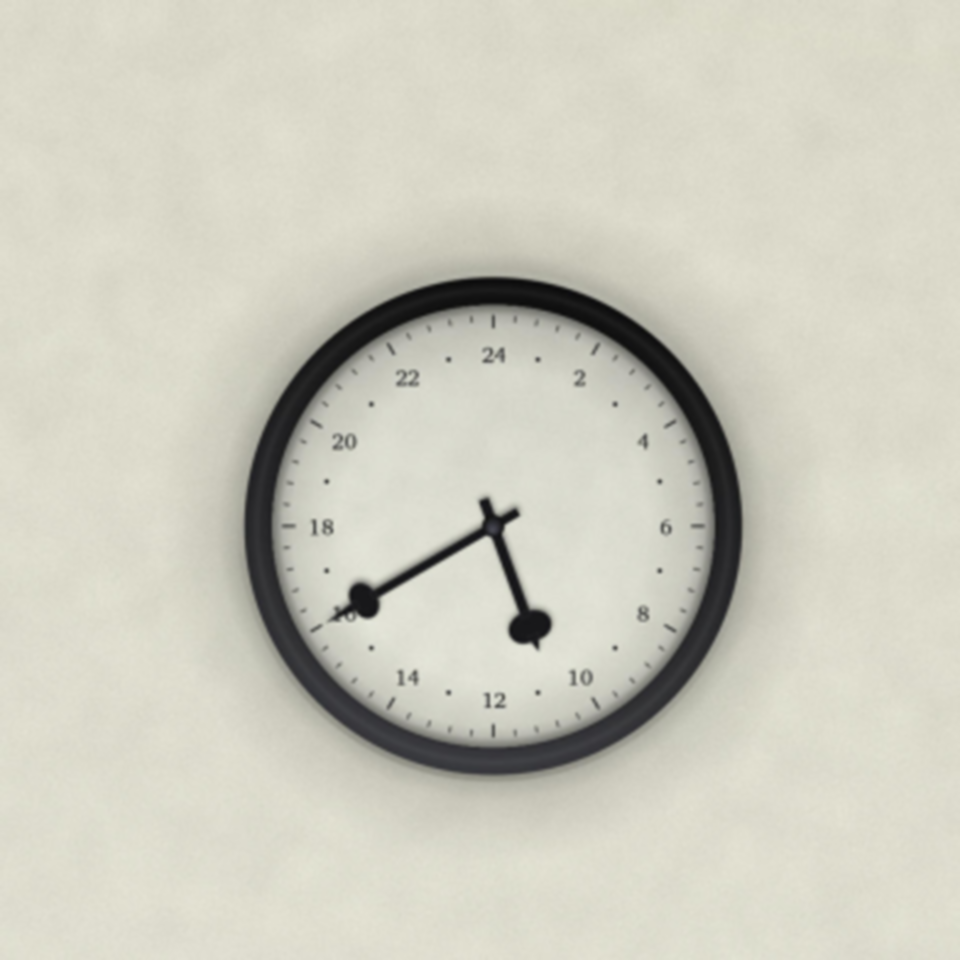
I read 10h40
